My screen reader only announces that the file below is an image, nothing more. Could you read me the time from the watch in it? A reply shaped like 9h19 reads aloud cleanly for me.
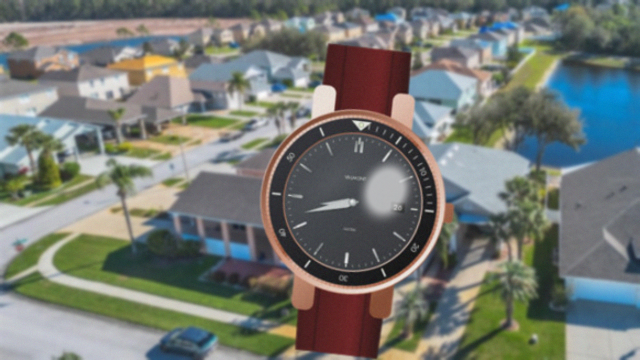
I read 8h42
